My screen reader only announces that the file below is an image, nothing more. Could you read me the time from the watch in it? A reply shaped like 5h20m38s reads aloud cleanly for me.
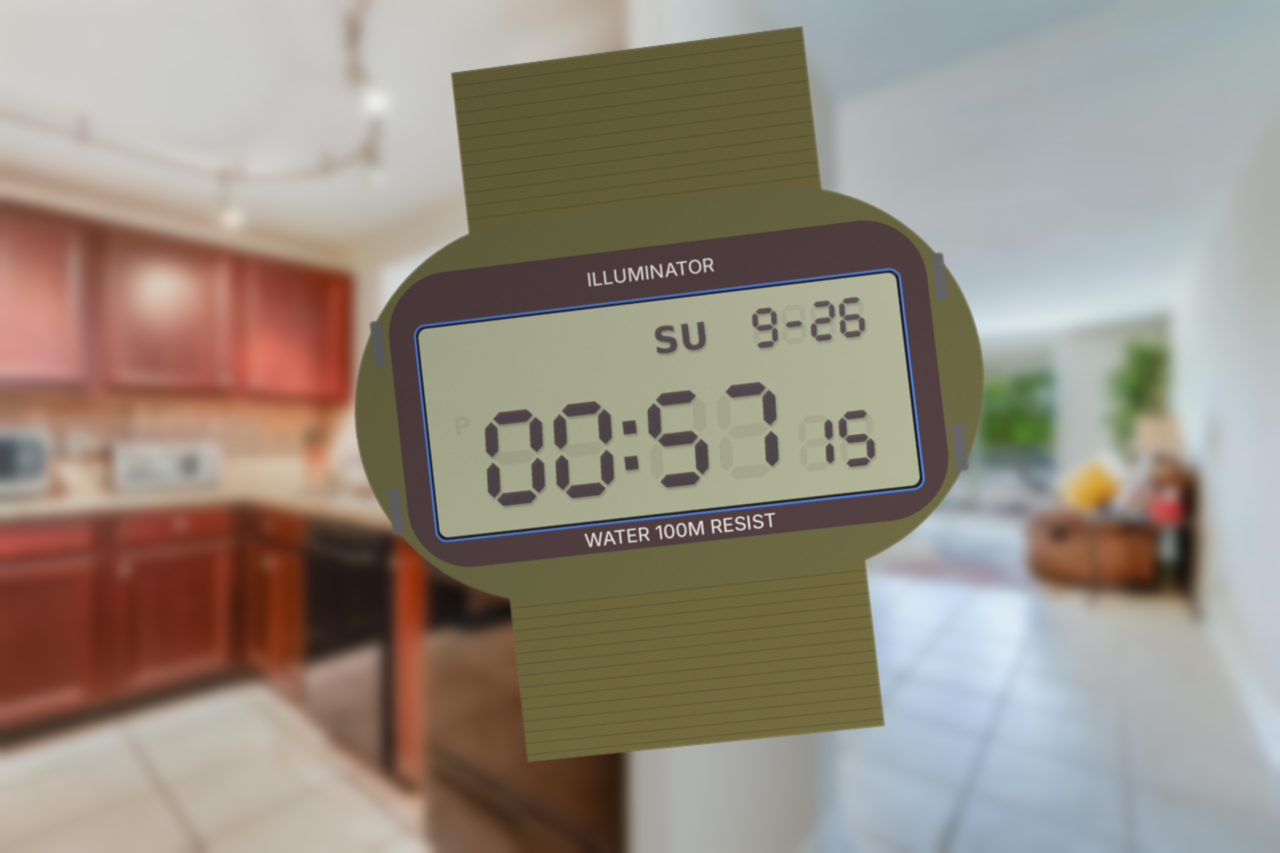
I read 0h57m15s
